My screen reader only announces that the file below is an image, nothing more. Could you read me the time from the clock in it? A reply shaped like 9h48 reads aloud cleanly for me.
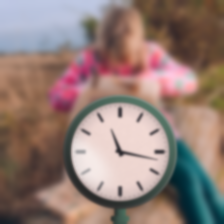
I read 11h17
